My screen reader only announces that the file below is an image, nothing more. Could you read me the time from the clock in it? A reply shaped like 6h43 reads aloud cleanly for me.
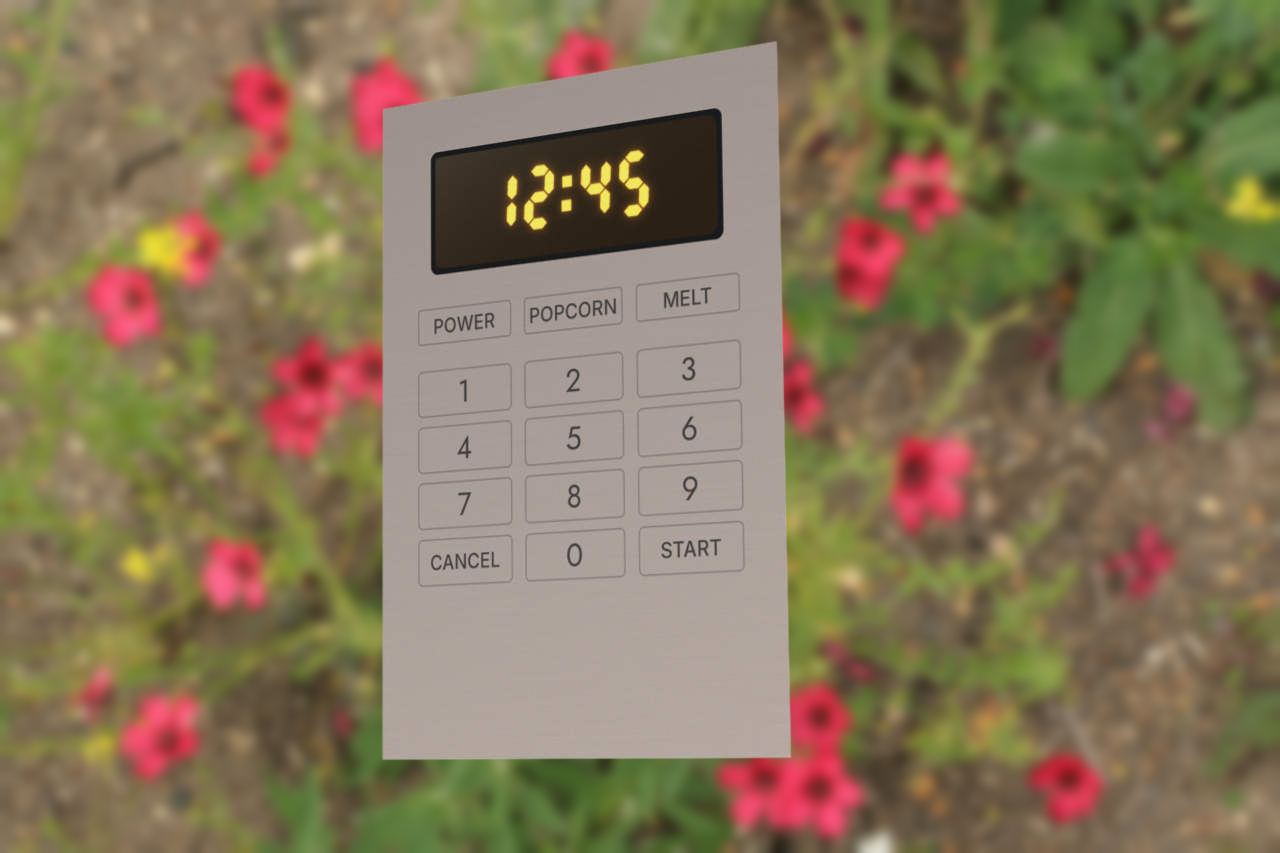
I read 12h45
